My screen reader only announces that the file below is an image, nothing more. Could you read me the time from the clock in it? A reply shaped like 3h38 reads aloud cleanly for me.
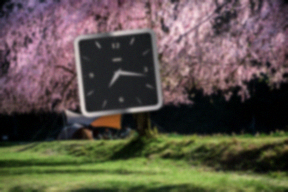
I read 7h17
